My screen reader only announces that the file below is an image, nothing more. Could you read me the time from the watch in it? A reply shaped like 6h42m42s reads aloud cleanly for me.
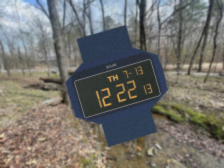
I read 12h22m13s
